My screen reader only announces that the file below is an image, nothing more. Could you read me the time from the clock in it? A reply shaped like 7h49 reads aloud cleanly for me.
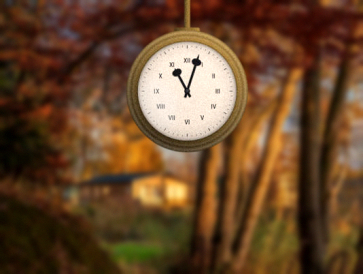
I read 11h03
